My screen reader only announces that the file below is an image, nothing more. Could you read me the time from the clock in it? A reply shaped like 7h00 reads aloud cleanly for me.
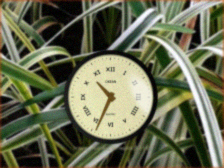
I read 10h34
